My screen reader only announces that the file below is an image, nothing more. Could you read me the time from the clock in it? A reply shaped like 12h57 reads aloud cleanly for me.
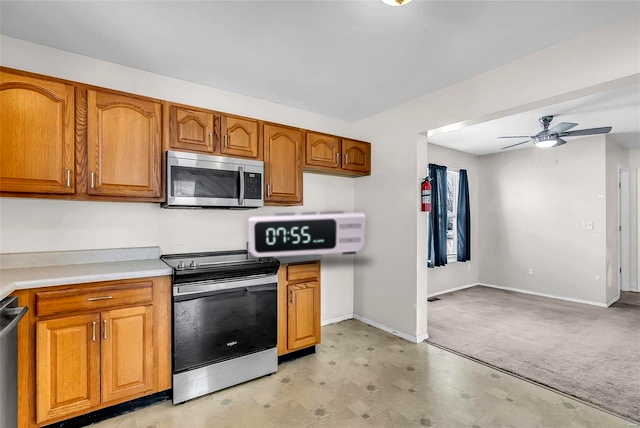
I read 7h55
